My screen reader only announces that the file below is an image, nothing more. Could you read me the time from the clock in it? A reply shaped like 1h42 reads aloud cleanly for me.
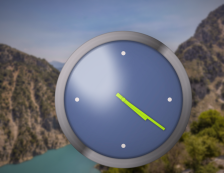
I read 4h21
